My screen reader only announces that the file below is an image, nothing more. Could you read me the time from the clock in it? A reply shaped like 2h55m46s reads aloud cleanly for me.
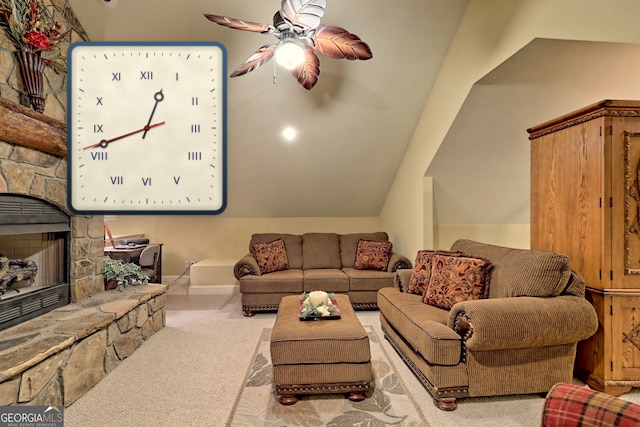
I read 12h41m42s
